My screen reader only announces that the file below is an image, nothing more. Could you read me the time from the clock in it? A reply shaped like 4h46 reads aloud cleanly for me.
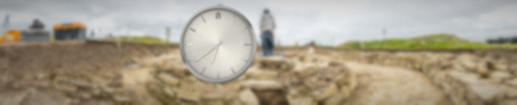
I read 6h39
